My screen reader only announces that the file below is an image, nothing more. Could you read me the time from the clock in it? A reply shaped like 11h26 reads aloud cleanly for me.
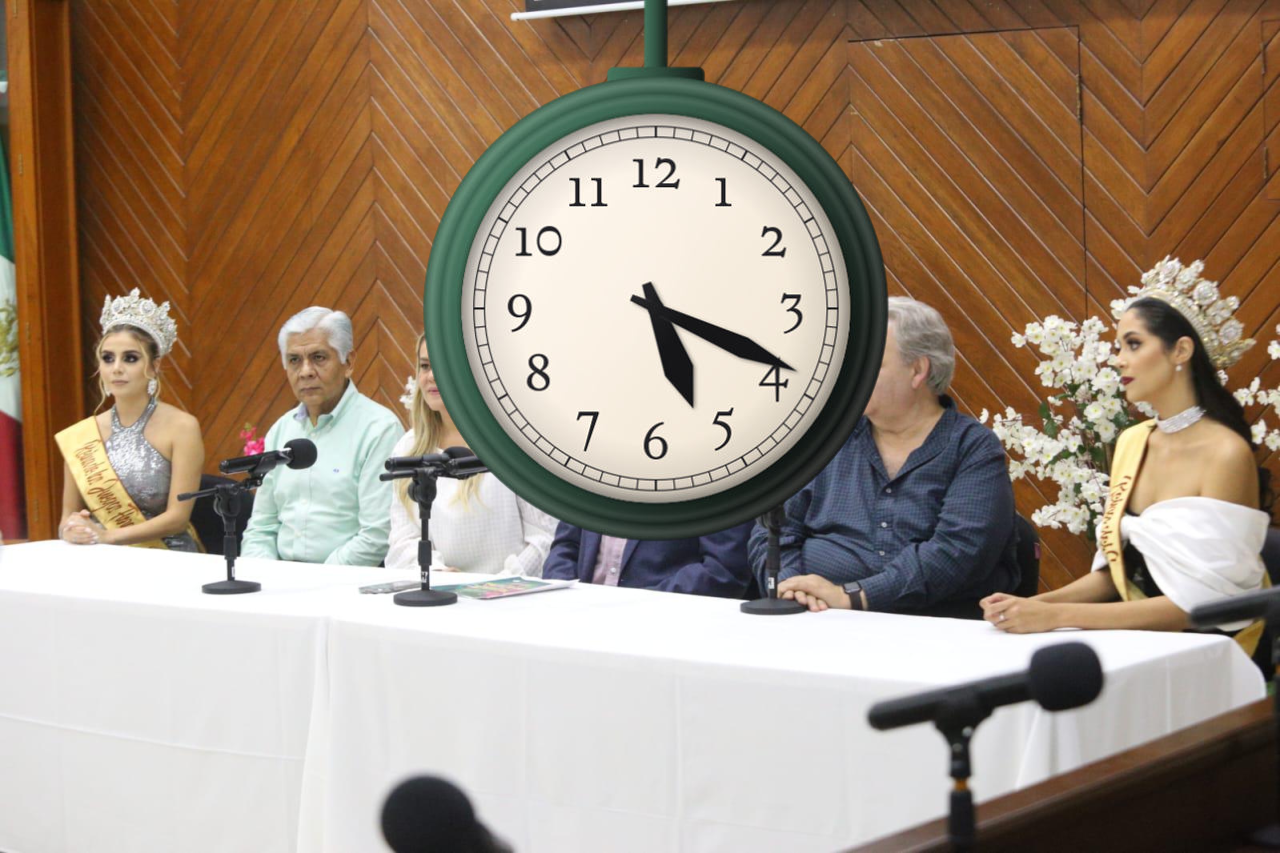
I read 5h19
